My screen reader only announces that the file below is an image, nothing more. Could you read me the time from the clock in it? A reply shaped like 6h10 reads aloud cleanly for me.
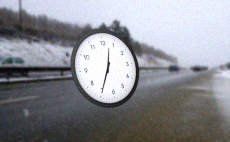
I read 12h35
